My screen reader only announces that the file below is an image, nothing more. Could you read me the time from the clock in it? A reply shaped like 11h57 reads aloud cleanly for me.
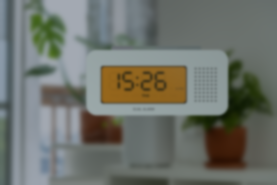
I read 15h26
